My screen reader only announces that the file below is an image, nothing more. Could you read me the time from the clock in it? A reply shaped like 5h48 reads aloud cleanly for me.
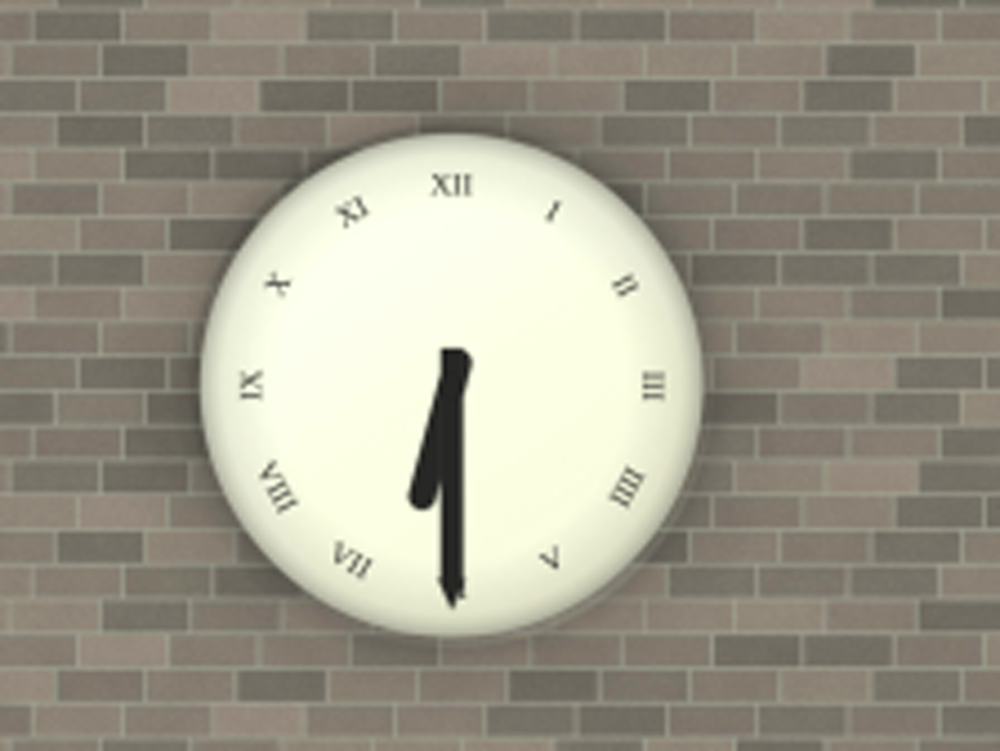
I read 6h30
